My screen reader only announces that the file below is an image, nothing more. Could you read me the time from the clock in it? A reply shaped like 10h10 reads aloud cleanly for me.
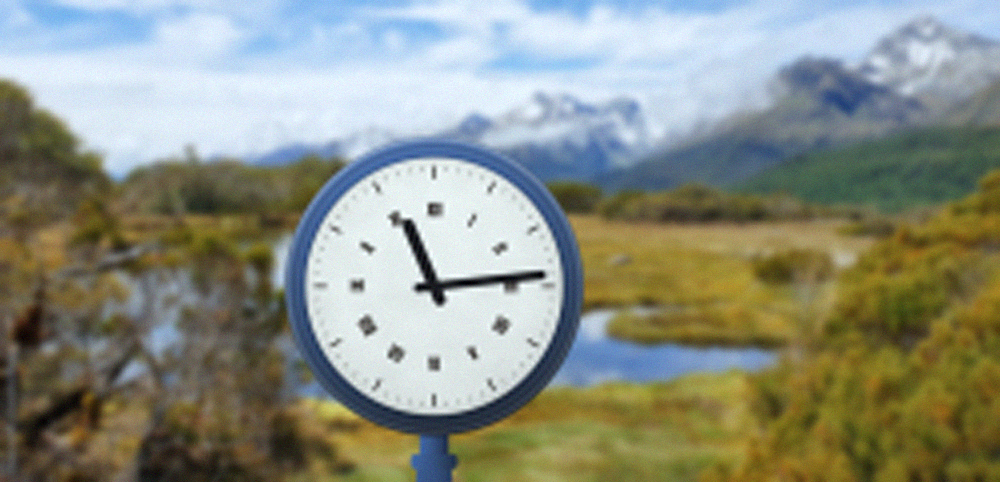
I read 11h14
